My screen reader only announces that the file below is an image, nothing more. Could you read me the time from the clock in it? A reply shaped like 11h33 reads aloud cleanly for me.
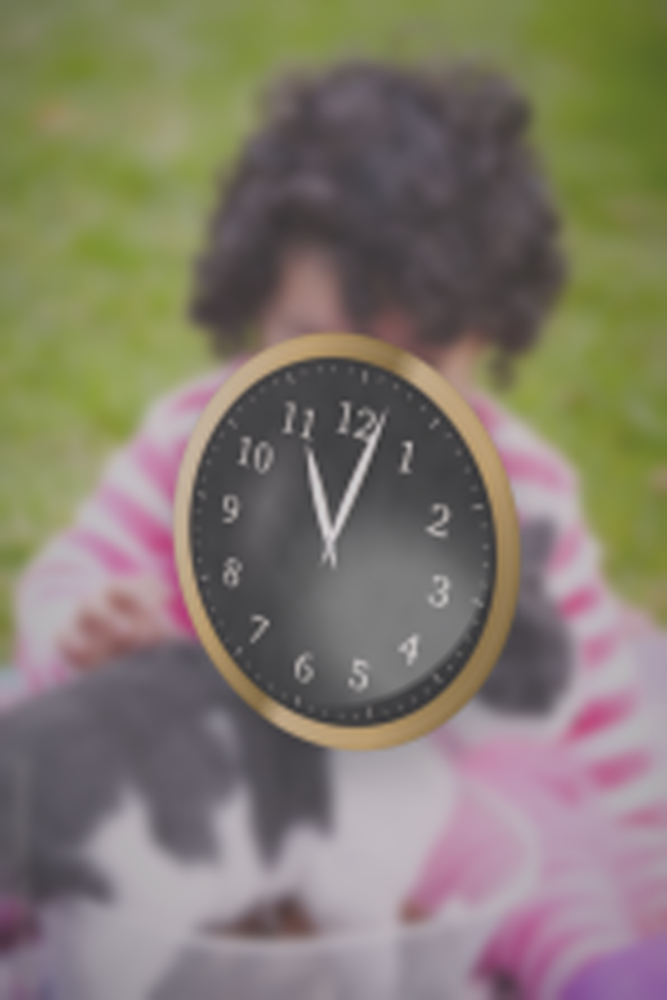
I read 11h02
